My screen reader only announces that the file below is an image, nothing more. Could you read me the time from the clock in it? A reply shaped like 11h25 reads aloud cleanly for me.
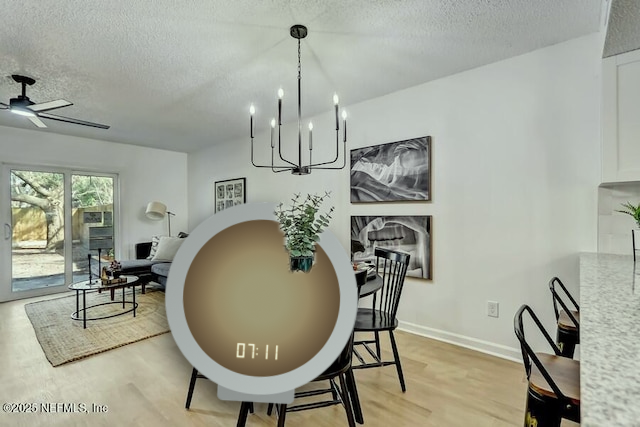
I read 7h11
